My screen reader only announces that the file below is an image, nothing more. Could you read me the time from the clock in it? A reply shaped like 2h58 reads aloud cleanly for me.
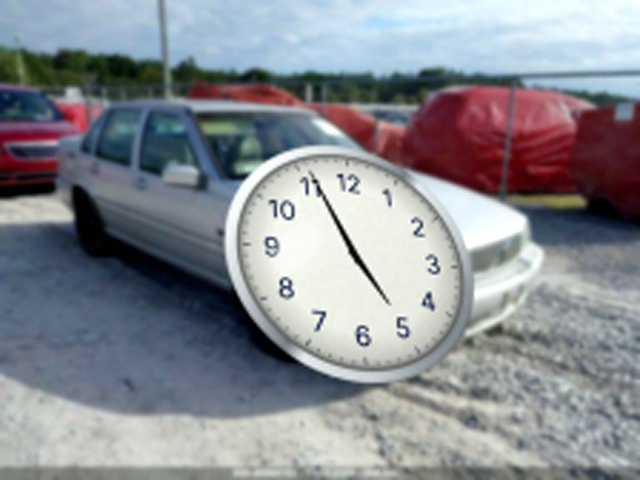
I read 4h56
